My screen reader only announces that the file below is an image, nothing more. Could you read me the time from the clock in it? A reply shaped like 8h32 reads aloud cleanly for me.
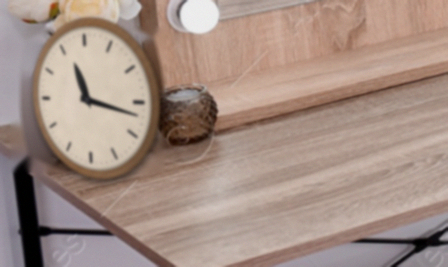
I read 11h17
